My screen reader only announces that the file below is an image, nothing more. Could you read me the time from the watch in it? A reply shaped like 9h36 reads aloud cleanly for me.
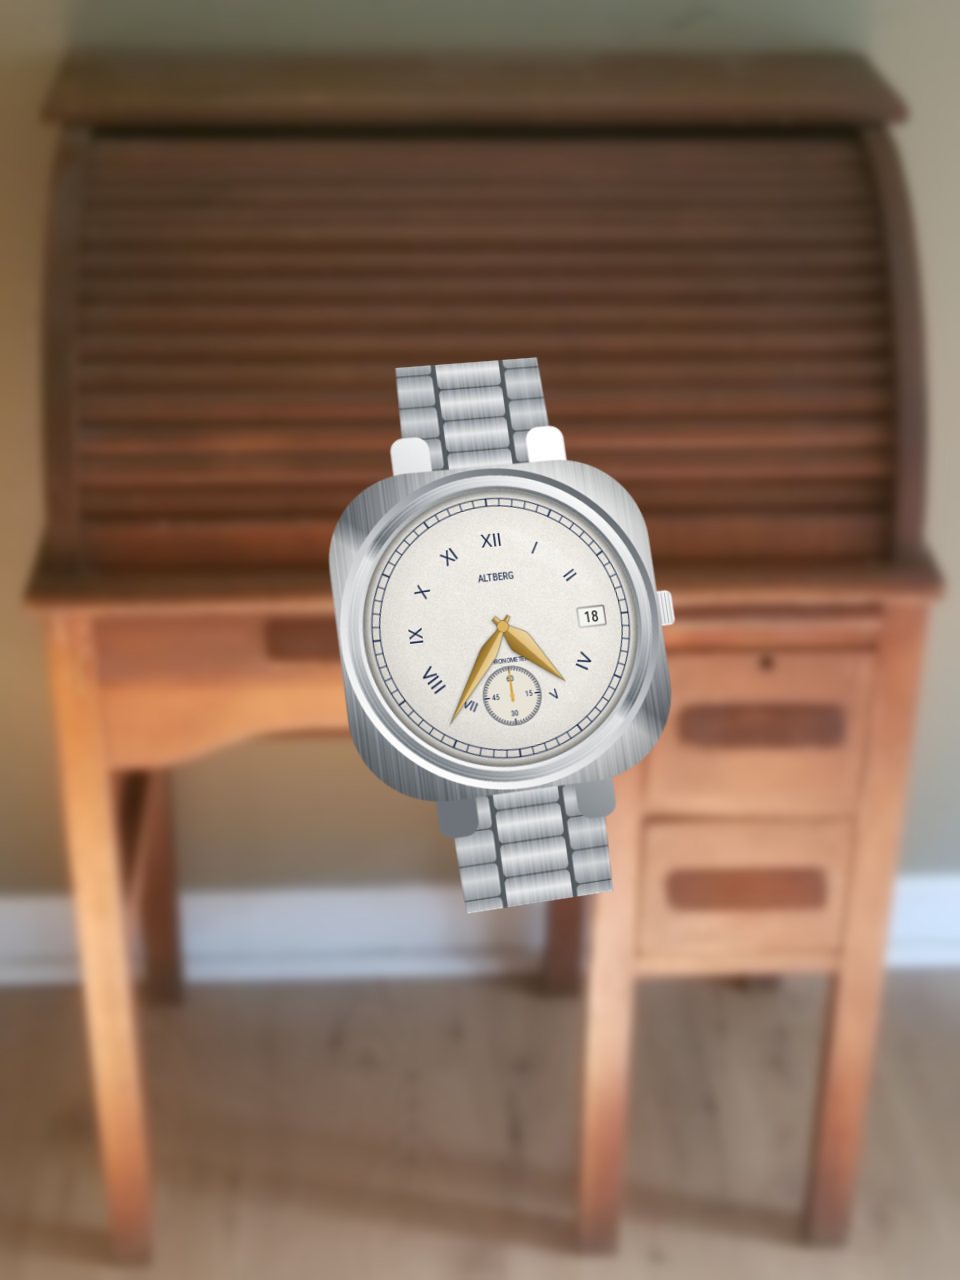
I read 4h36
